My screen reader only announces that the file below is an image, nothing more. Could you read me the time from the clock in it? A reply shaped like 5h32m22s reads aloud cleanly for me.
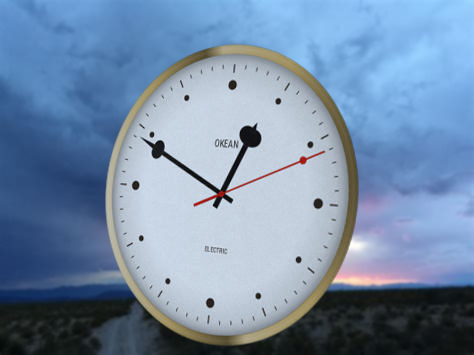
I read 12h49m11s
